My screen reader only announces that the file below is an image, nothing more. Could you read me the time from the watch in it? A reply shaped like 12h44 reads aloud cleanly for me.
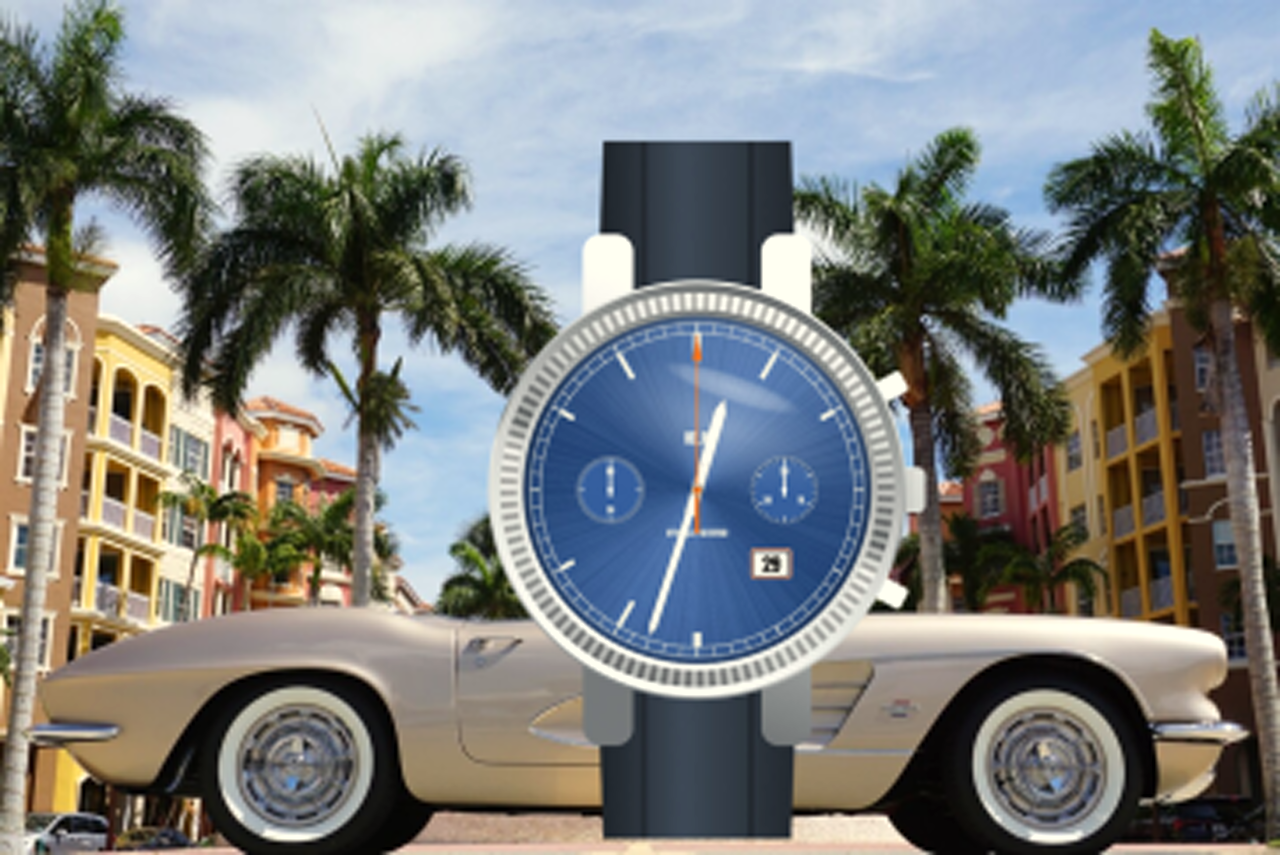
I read 12h33
